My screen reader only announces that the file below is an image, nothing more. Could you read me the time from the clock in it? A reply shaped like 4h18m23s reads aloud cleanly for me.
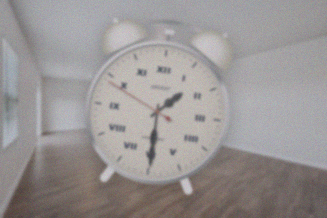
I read 1h29m49s
